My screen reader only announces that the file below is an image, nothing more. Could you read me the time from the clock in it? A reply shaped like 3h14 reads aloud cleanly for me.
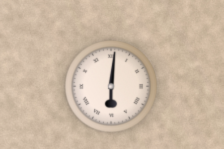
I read 6h01
